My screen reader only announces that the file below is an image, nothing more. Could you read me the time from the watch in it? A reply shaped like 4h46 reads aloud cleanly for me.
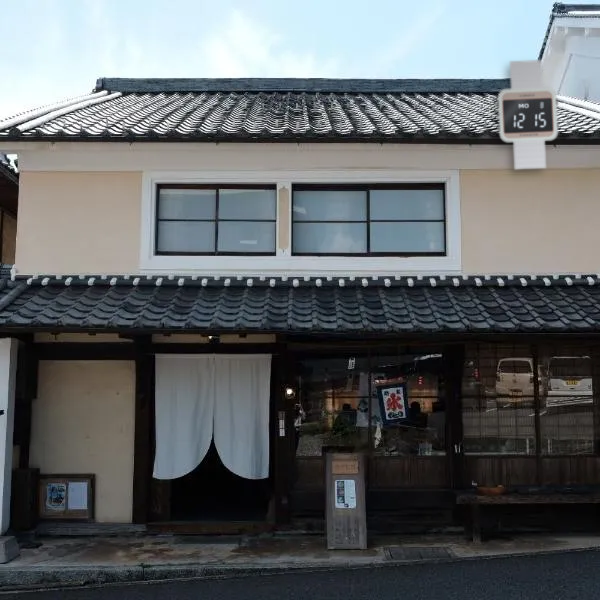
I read 12h15
